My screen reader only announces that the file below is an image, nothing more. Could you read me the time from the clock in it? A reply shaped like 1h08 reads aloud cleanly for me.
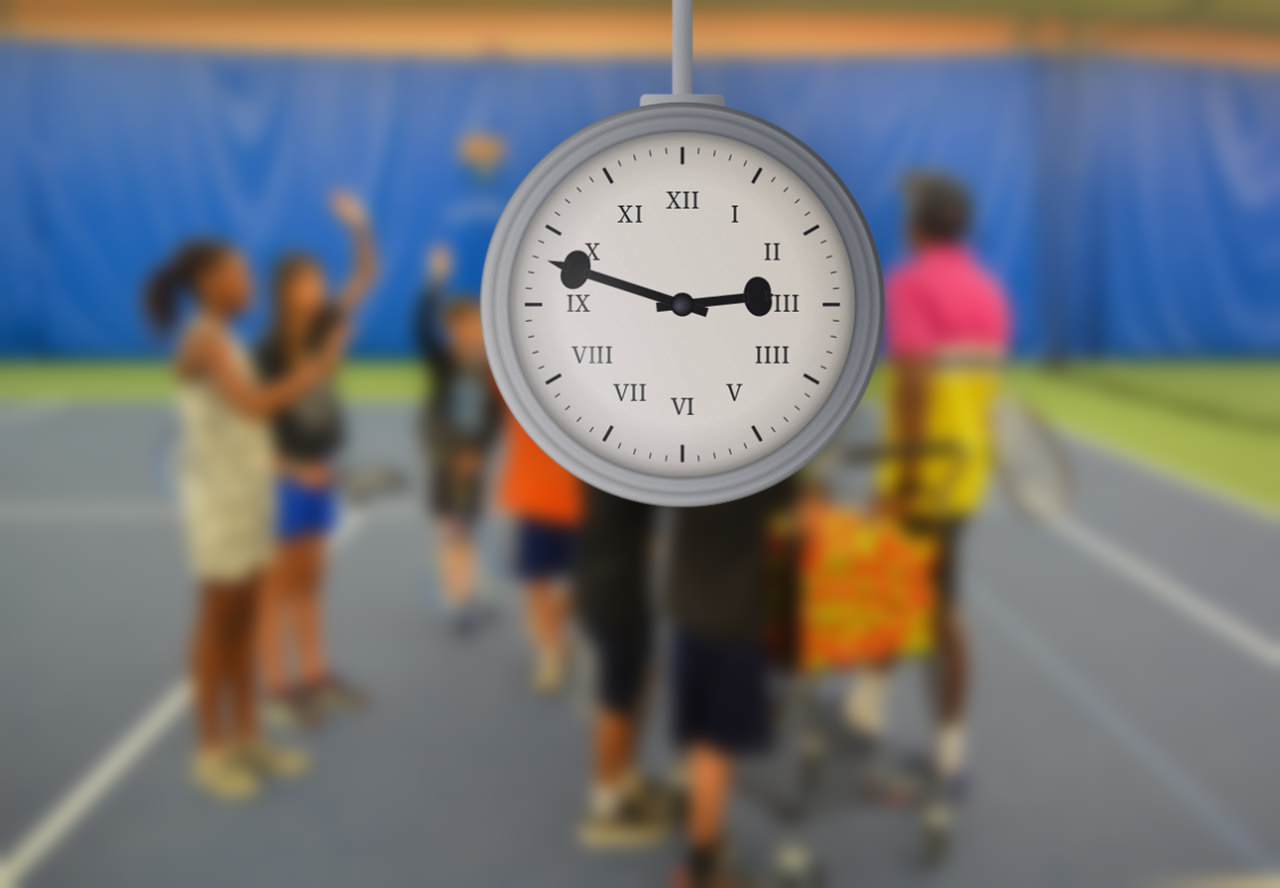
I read 2h48
